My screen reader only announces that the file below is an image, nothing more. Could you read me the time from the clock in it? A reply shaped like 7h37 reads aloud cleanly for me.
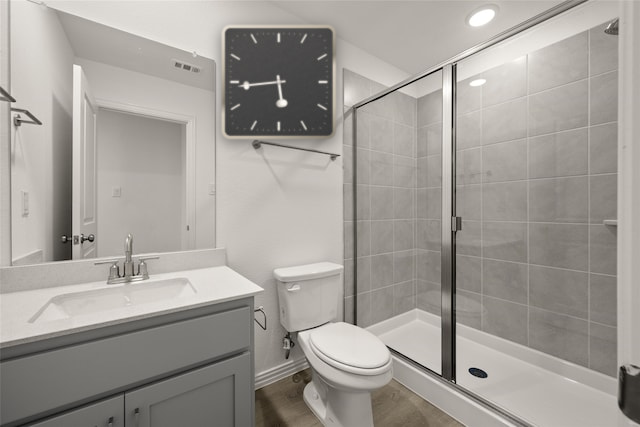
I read 5h44
